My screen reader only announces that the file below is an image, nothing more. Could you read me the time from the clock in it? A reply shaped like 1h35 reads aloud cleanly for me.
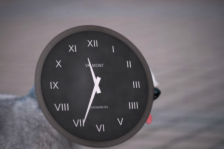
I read 11h34
